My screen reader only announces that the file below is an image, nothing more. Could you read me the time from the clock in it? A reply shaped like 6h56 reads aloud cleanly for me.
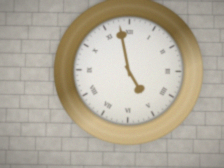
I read 4h58
